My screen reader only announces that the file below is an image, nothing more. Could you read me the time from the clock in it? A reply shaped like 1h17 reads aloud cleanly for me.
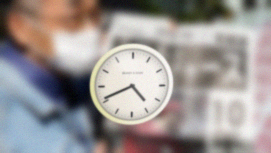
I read 4h41
